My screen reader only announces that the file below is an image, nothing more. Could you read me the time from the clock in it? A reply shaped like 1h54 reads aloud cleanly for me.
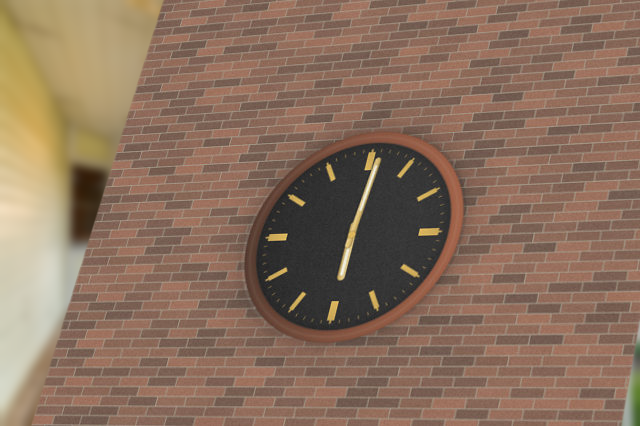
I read 6h01
